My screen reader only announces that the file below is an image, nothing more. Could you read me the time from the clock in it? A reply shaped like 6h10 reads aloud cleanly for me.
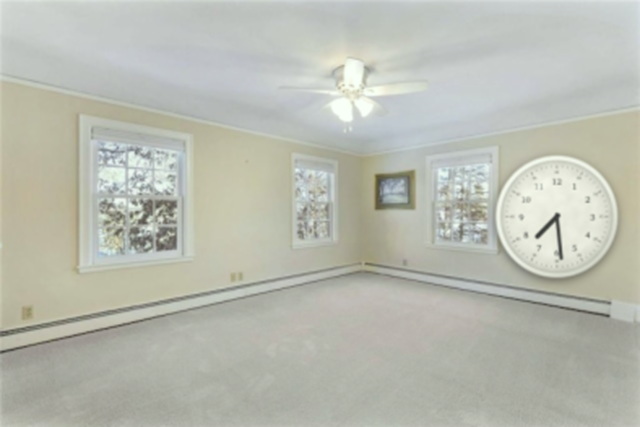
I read 7h29
